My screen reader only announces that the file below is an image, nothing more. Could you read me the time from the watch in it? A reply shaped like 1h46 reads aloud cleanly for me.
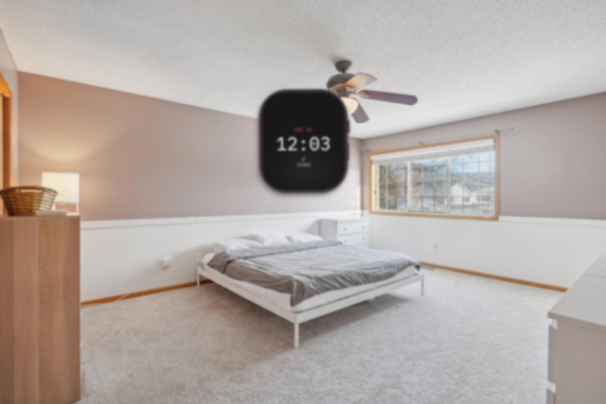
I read 12h03
